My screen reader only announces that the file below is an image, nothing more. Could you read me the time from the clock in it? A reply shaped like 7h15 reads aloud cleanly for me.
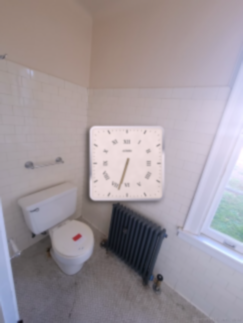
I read 6h33
